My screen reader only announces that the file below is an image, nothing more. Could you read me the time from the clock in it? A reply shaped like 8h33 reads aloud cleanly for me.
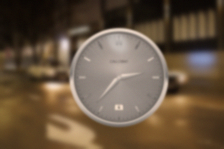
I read 2h37
